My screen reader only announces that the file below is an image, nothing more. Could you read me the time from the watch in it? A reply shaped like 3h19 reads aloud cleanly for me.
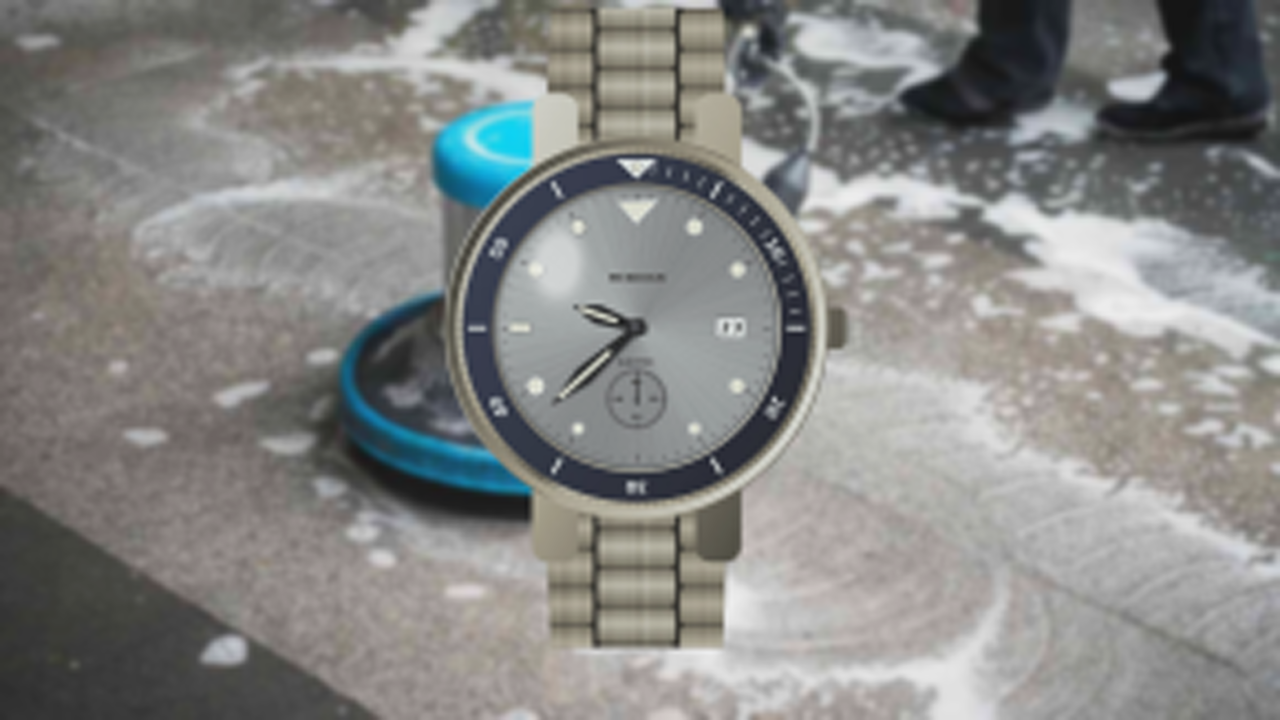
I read 9h38
